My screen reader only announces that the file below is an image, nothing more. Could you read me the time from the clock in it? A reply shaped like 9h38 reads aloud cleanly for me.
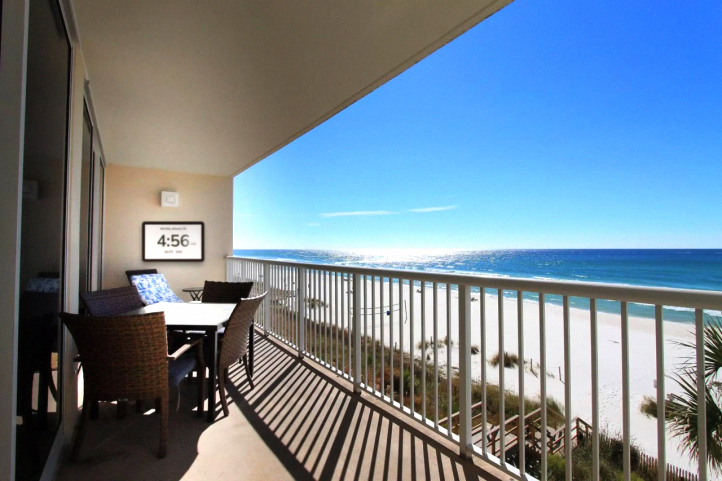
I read 4h56
